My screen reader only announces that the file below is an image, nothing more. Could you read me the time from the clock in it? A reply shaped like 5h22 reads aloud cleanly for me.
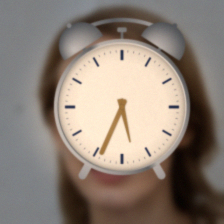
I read 5h34
